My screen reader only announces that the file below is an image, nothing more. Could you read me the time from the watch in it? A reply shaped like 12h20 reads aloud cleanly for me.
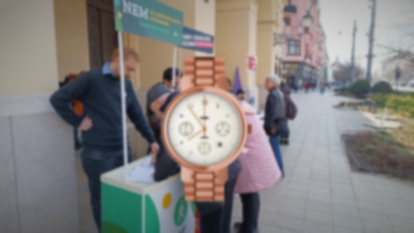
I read 7h54
